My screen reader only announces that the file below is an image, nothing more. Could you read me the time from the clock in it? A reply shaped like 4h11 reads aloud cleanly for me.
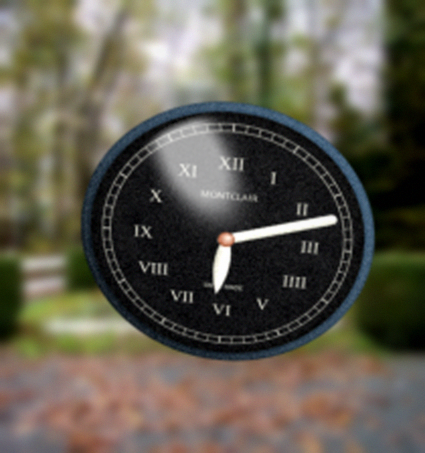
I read 6h12
